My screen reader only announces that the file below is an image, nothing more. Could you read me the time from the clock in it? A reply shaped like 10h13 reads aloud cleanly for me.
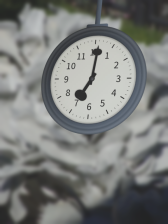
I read 7h01
